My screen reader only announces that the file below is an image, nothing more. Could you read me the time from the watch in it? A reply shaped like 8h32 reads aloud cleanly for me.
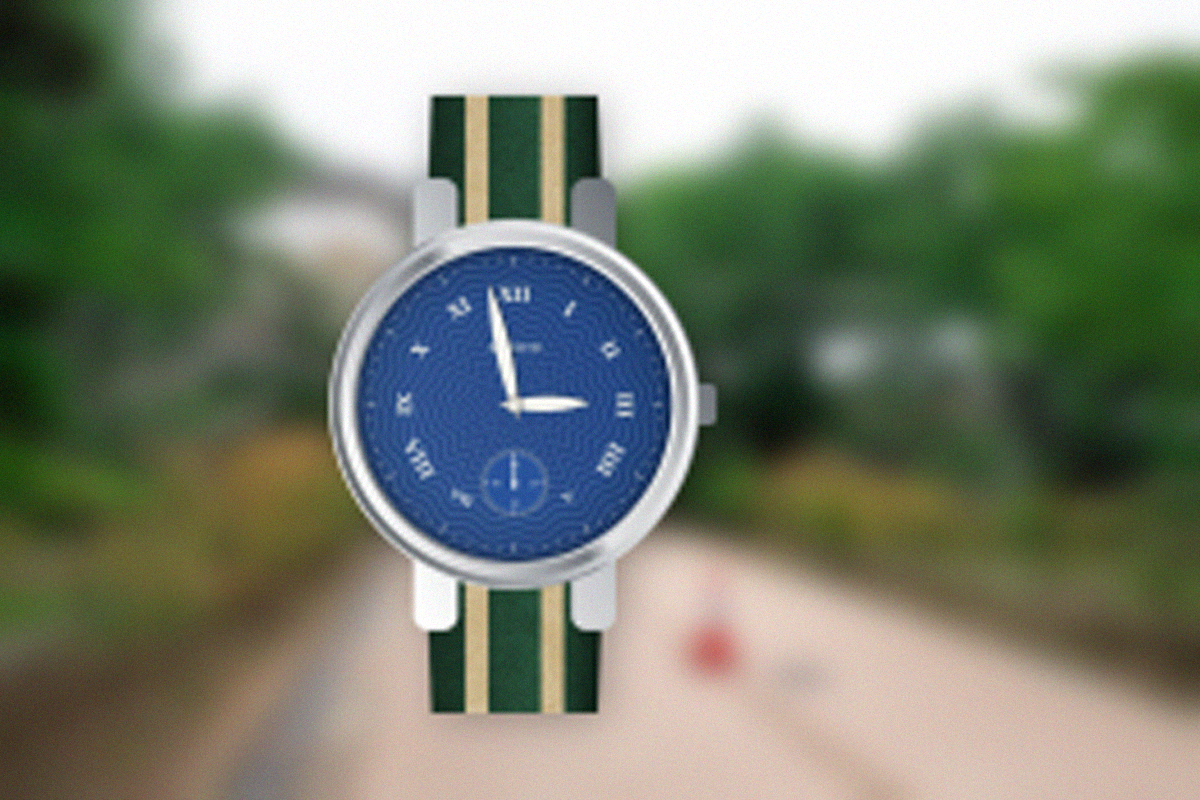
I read 2h58
